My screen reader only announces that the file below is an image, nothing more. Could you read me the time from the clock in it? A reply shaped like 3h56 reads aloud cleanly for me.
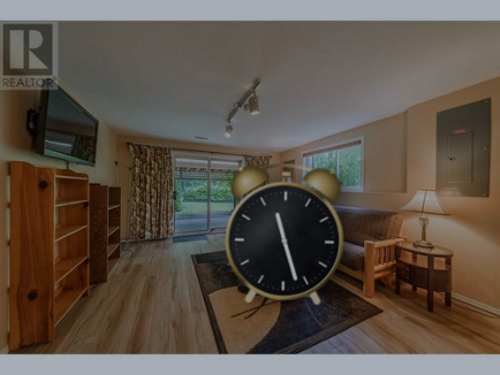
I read 11h27
